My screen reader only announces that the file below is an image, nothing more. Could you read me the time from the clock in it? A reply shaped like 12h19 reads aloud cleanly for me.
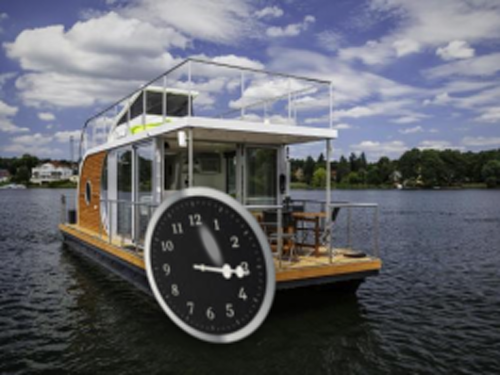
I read 3h16
